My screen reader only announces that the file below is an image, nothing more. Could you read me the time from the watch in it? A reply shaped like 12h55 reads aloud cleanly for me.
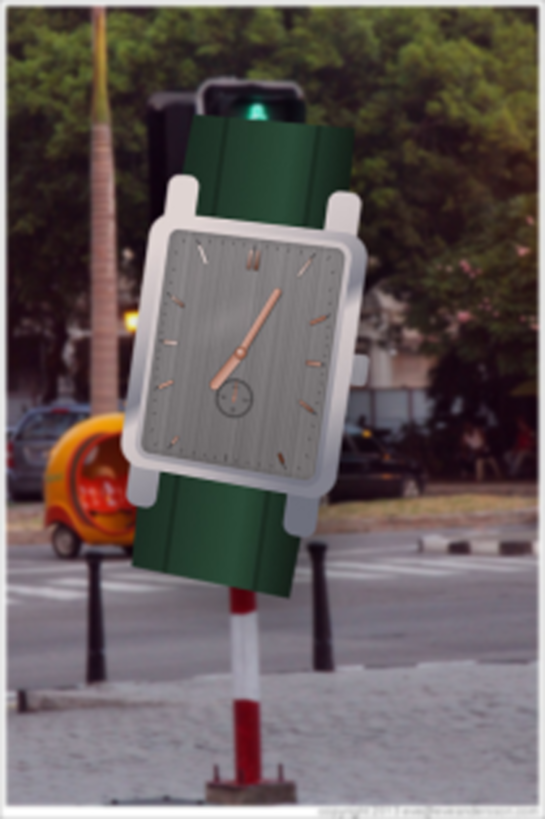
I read 7h04
